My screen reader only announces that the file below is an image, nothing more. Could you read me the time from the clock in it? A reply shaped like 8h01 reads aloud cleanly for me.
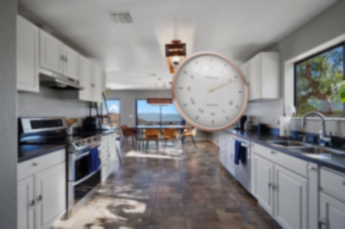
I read 2h11
